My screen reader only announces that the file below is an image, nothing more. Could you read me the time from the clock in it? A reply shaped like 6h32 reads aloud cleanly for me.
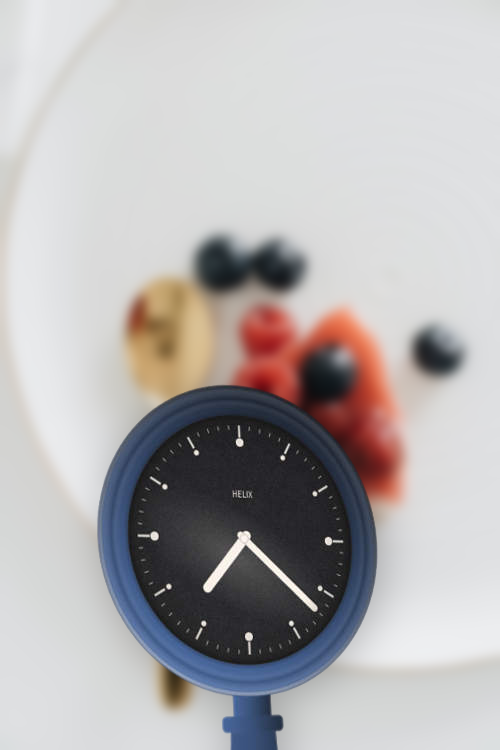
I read 7h22
